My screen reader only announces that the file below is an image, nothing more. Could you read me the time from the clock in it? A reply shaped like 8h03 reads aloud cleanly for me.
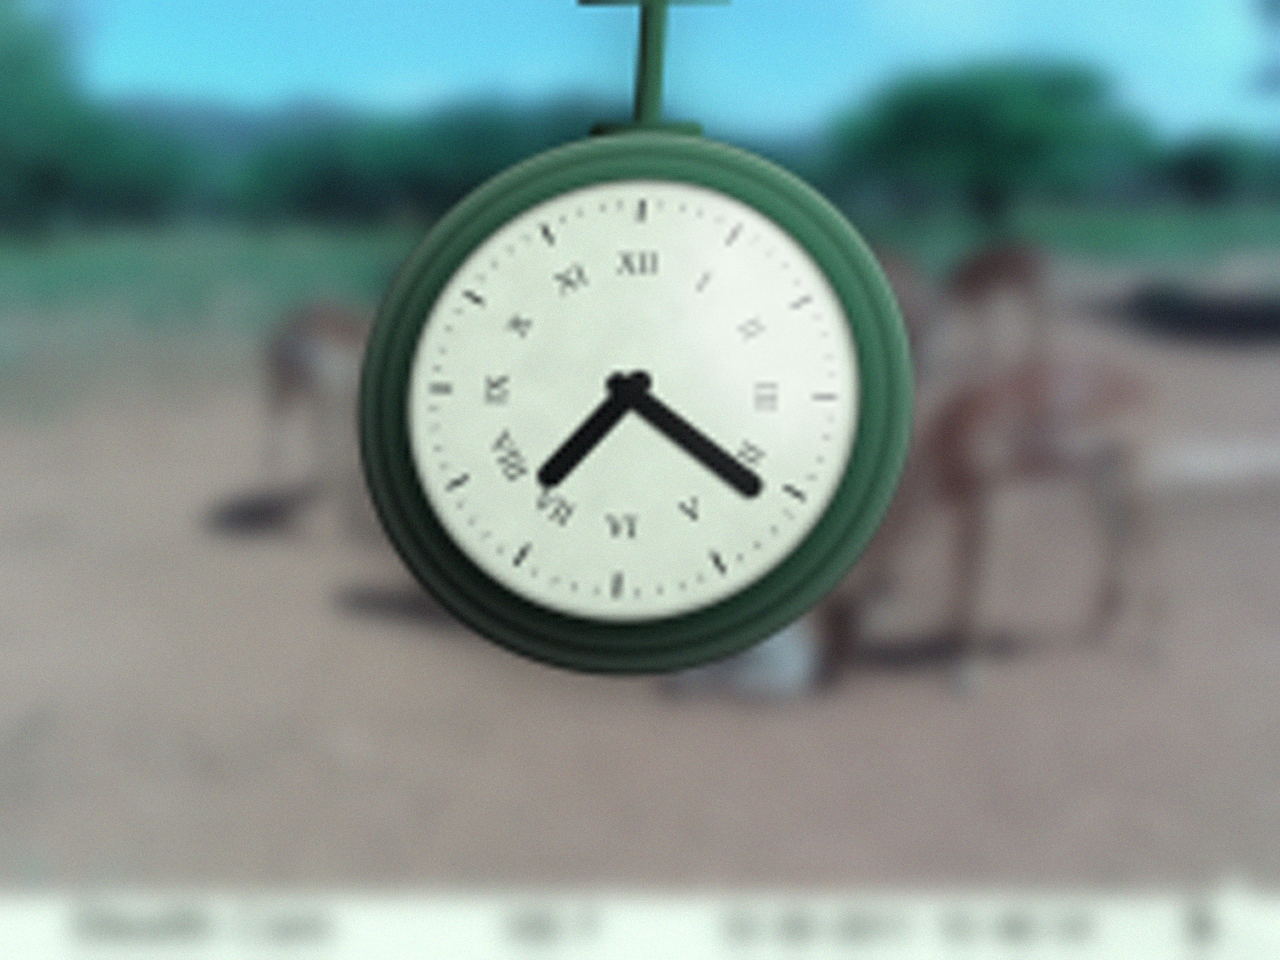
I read 7h21
